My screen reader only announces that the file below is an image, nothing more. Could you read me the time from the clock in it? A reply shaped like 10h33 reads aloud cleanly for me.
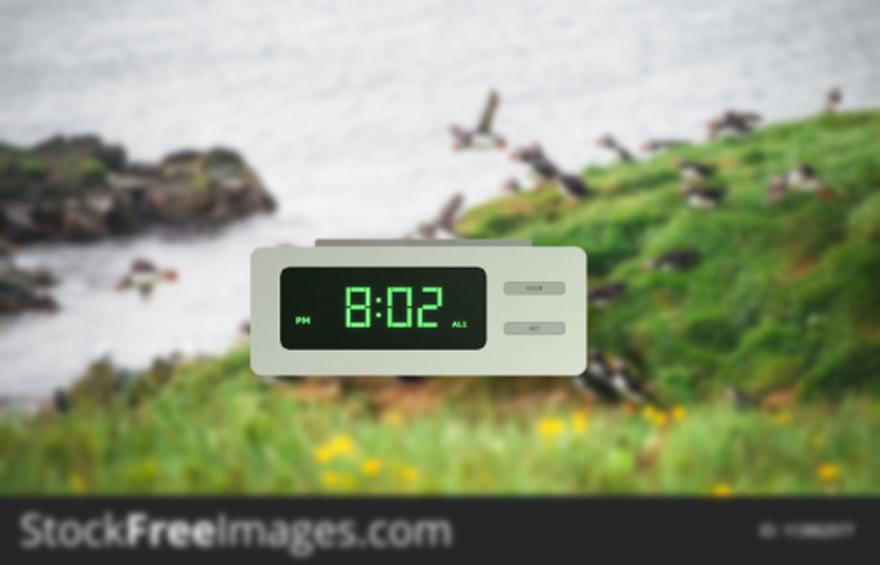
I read 8h02
